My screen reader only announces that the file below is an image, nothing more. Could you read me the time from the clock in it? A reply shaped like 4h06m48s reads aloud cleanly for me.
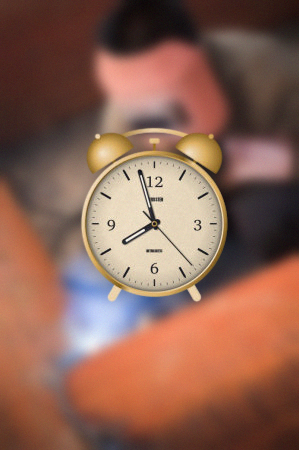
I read 7h57m23s
